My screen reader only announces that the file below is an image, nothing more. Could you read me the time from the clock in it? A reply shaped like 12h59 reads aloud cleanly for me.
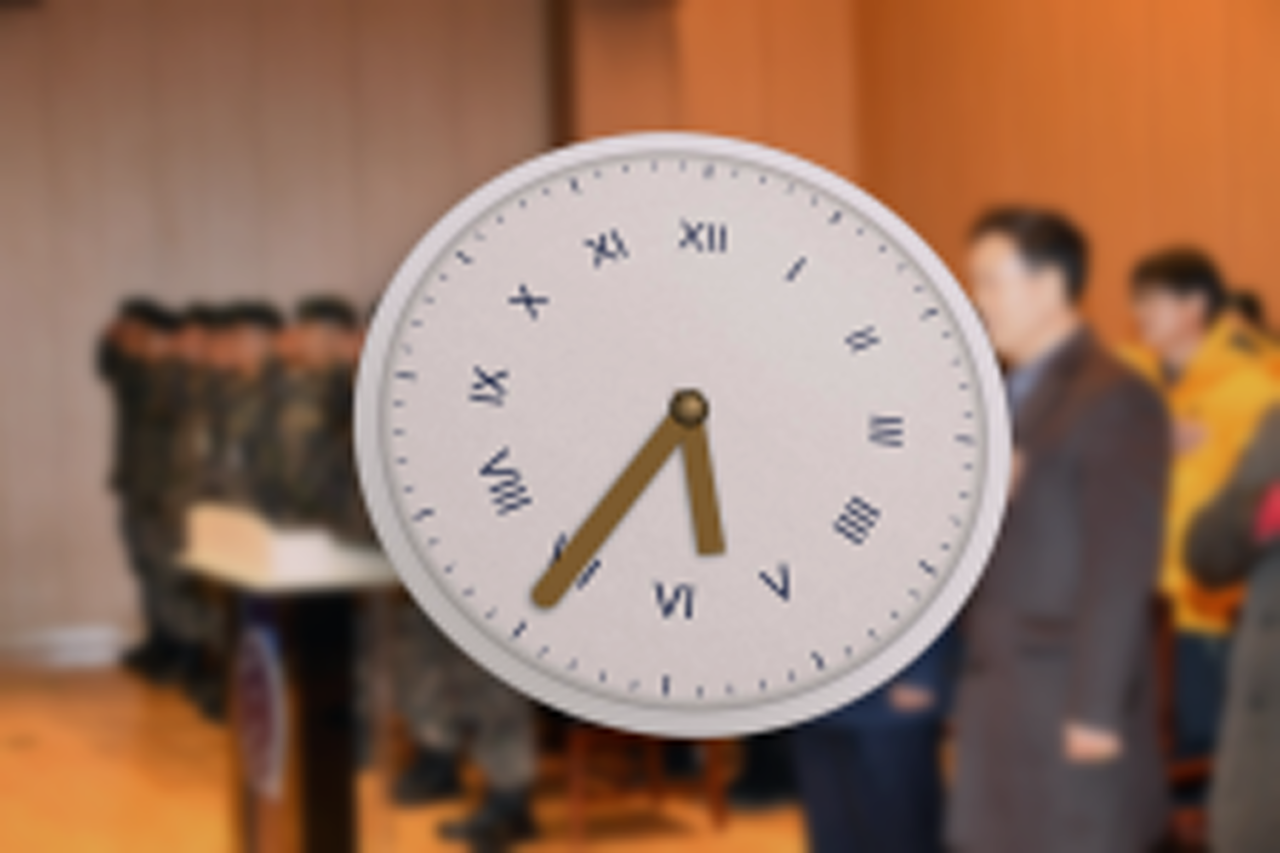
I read 5h35
